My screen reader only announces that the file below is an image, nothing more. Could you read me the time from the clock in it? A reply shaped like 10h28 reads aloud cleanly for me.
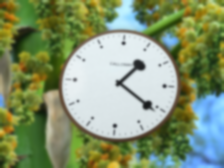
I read 1h21
